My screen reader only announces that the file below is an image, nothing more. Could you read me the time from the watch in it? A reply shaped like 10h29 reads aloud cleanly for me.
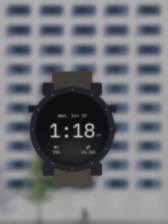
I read 1h18
